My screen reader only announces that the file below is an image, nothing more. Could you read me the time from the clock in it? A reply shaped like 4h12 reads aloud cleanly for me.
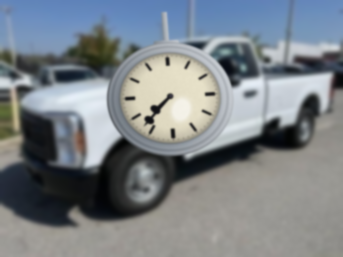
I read 7h37
